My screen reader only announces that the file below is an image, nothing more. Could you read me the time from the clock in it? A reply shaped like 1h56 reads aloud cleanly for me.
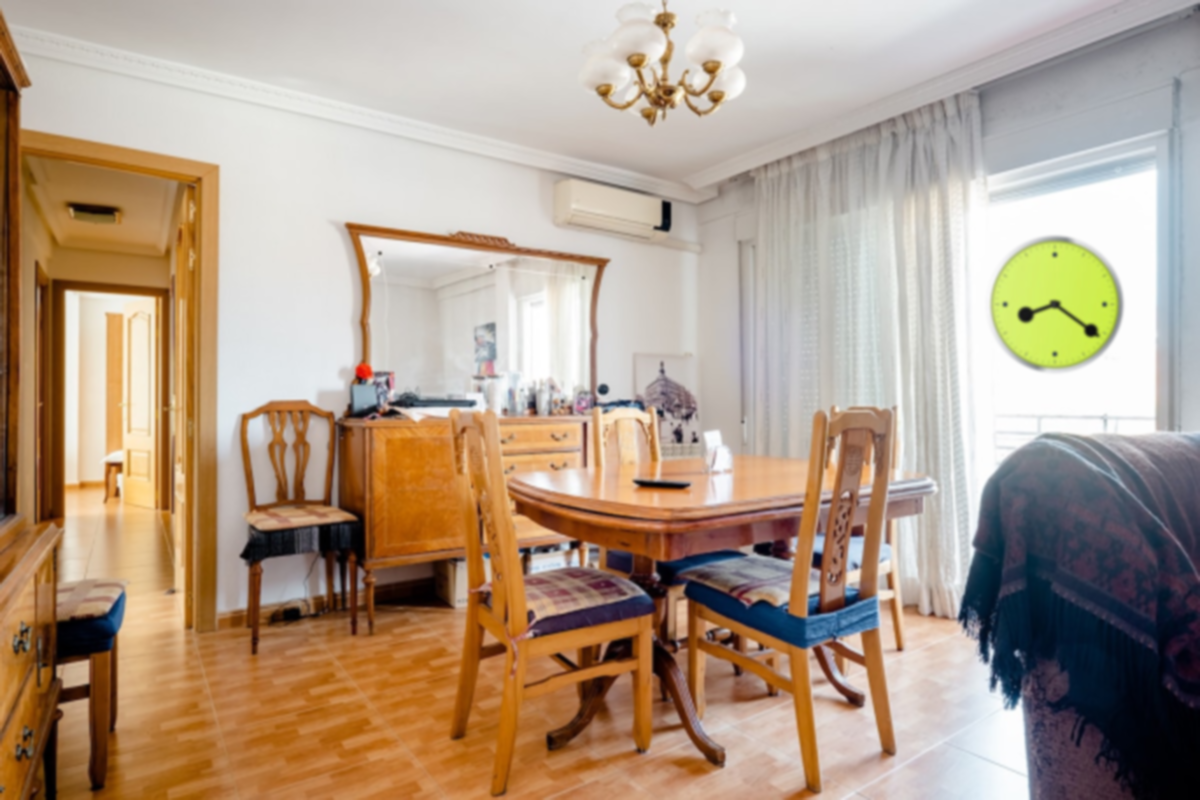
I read 8h21
